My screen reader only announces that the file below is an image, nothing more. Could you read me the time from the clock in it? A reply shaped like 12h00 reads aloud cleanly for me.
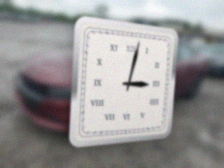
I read 3h02
